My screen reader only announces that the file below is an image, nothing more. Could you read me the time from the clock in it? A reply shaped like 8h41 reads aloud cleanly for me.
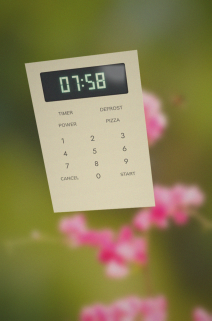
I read 7h58
